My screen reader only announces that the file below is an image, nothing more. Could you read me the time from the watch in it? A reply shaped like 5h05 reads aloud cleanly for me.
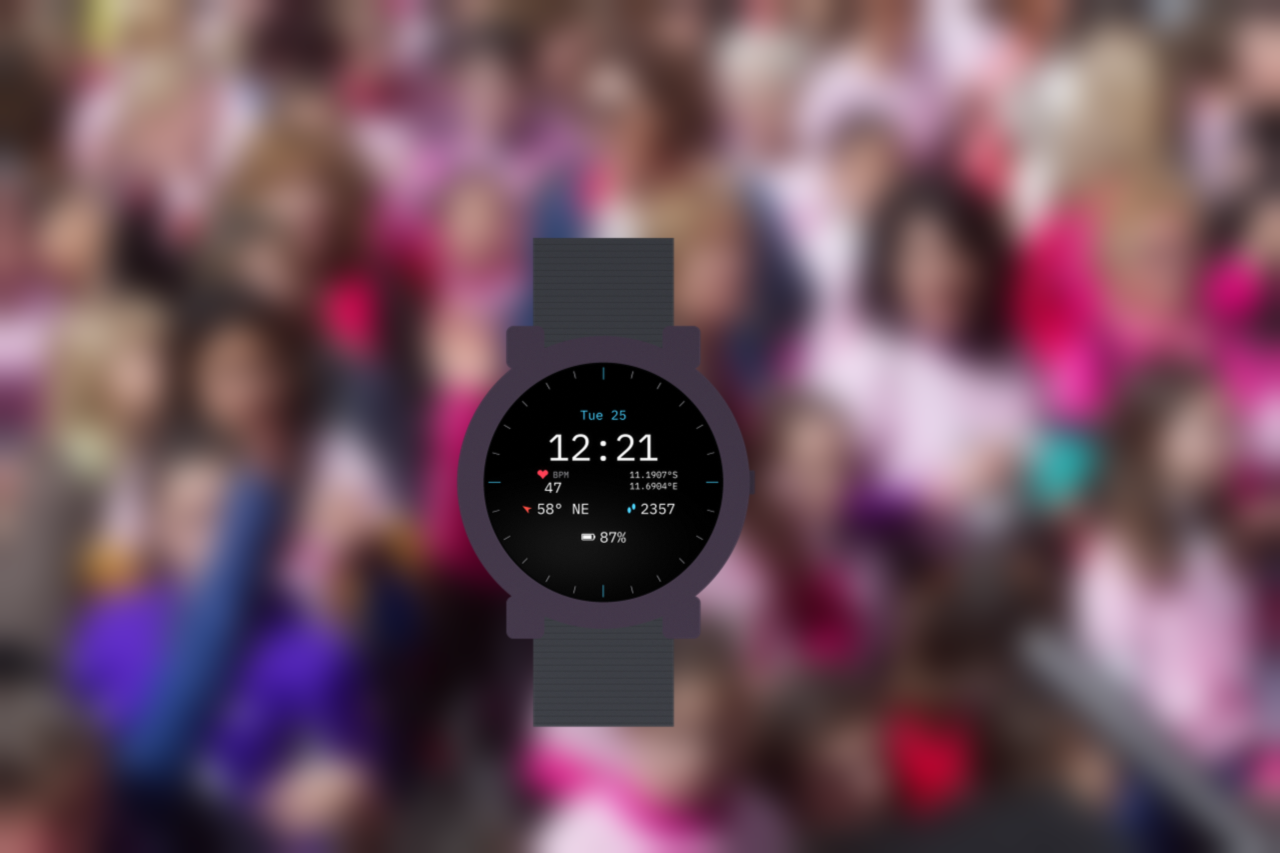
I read 12h21
